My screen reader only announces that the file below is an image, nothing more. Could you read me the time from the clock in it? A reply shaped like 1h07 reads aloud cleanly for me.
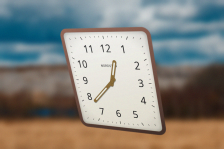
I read 12h38
